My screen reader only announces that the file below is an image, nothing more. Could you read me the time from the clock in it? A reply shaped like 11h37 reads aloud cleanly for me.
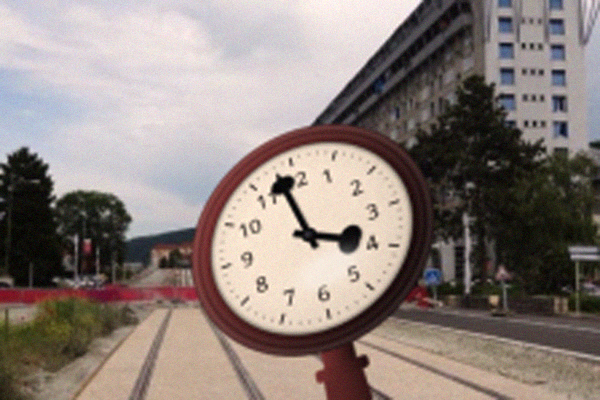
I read 3h58
